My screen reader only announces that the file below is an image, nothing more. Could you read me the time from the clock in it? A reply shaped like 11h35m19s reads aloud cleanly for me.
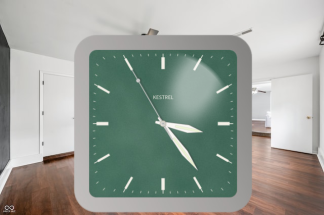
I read 3h23m55s
